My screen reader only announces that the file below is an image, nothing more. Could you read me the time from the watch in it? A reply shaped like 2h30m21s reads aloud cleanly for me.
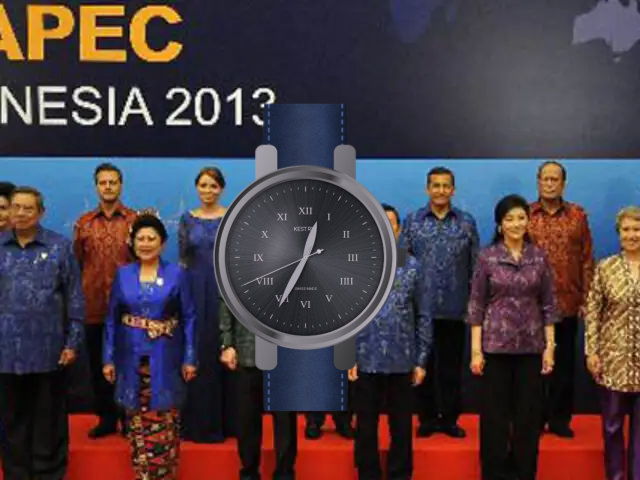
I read 12h34m41s
